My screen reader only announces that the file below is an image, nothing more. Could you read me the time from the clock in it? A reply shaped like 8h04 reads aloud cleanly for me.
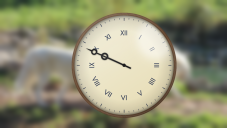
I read 9h49
